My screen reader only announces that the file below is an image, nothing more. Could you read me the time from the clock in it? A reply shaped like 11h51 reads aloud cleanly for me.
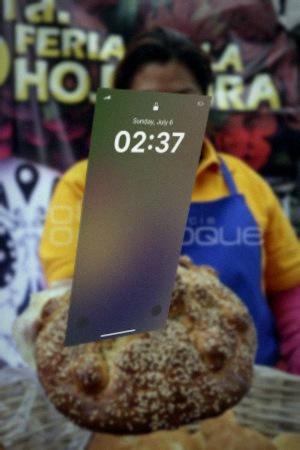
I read 2h37
